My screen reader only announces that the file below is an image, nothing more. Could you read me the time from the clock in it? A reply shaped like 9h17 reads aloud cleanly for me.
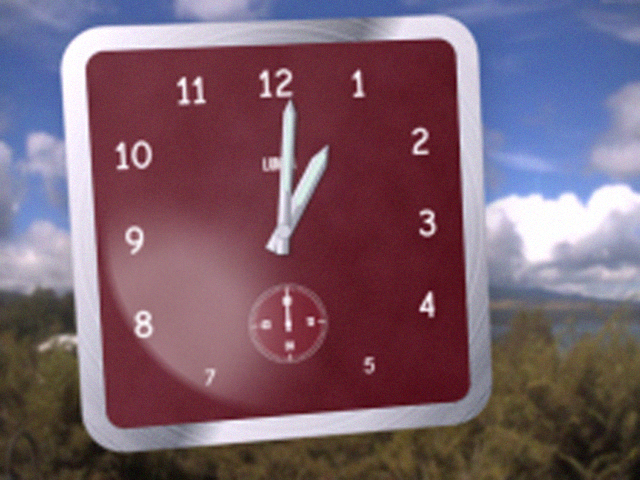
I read 1h01
